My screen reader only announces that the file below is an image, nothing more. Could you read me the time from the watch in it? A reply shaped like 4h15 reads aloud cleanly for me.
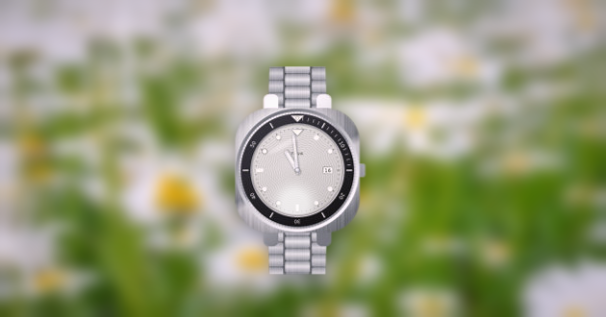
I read 10h59
